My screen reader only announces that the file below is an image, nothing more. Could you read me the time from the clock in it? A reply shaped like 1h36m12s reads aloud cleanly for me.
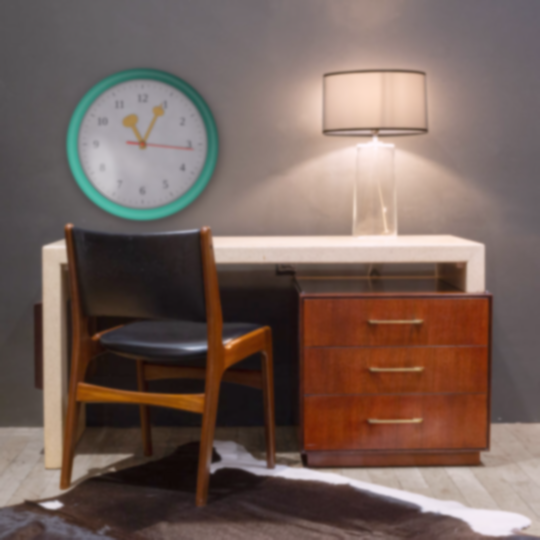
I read 11h04m16s
